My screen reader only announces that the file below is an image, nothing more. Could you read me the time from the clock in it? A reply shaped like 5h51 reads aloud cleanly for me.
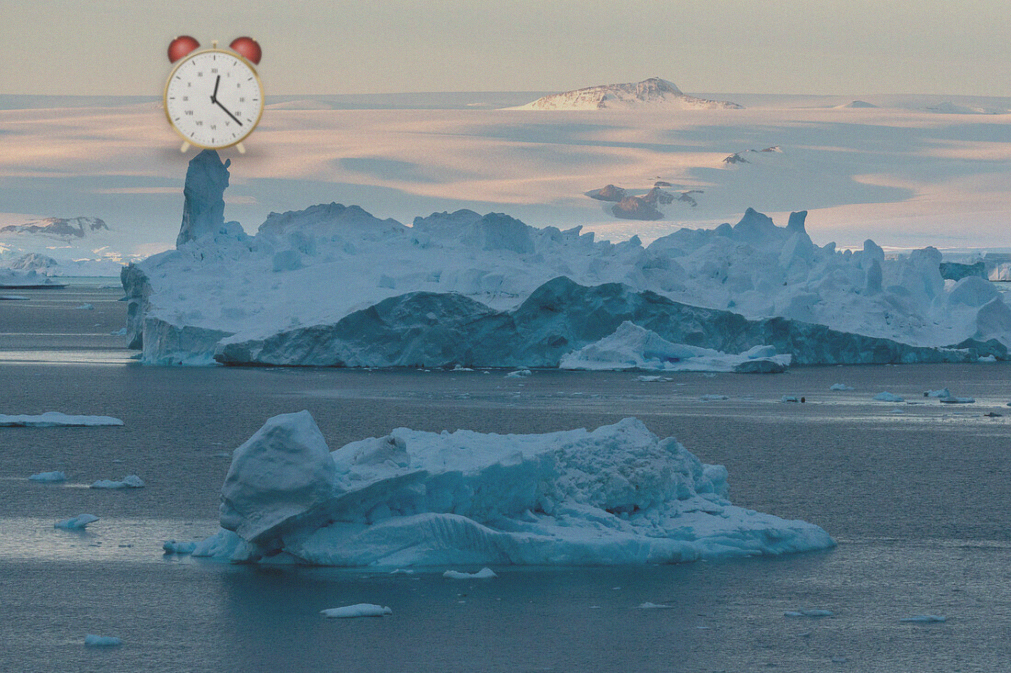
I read 12h22
